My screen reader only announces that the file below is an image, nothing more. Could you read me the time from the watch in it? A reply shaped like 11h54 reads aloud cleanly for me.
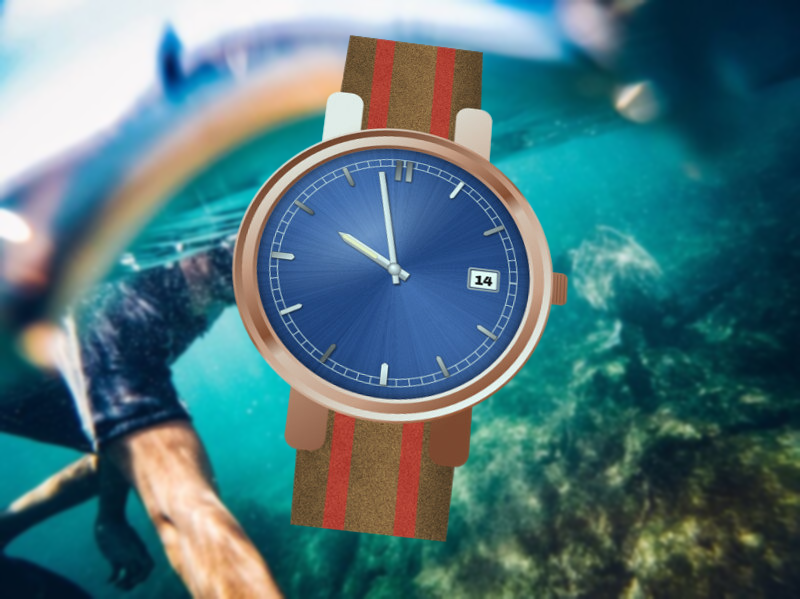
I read 9h58
